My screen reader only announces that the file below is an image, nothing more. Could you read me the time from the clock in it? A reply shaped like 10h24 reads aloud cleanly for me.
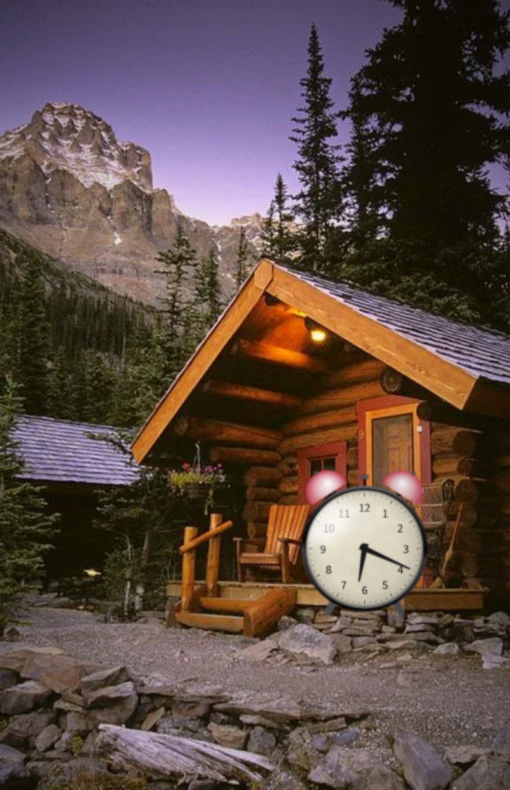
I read 6h19
